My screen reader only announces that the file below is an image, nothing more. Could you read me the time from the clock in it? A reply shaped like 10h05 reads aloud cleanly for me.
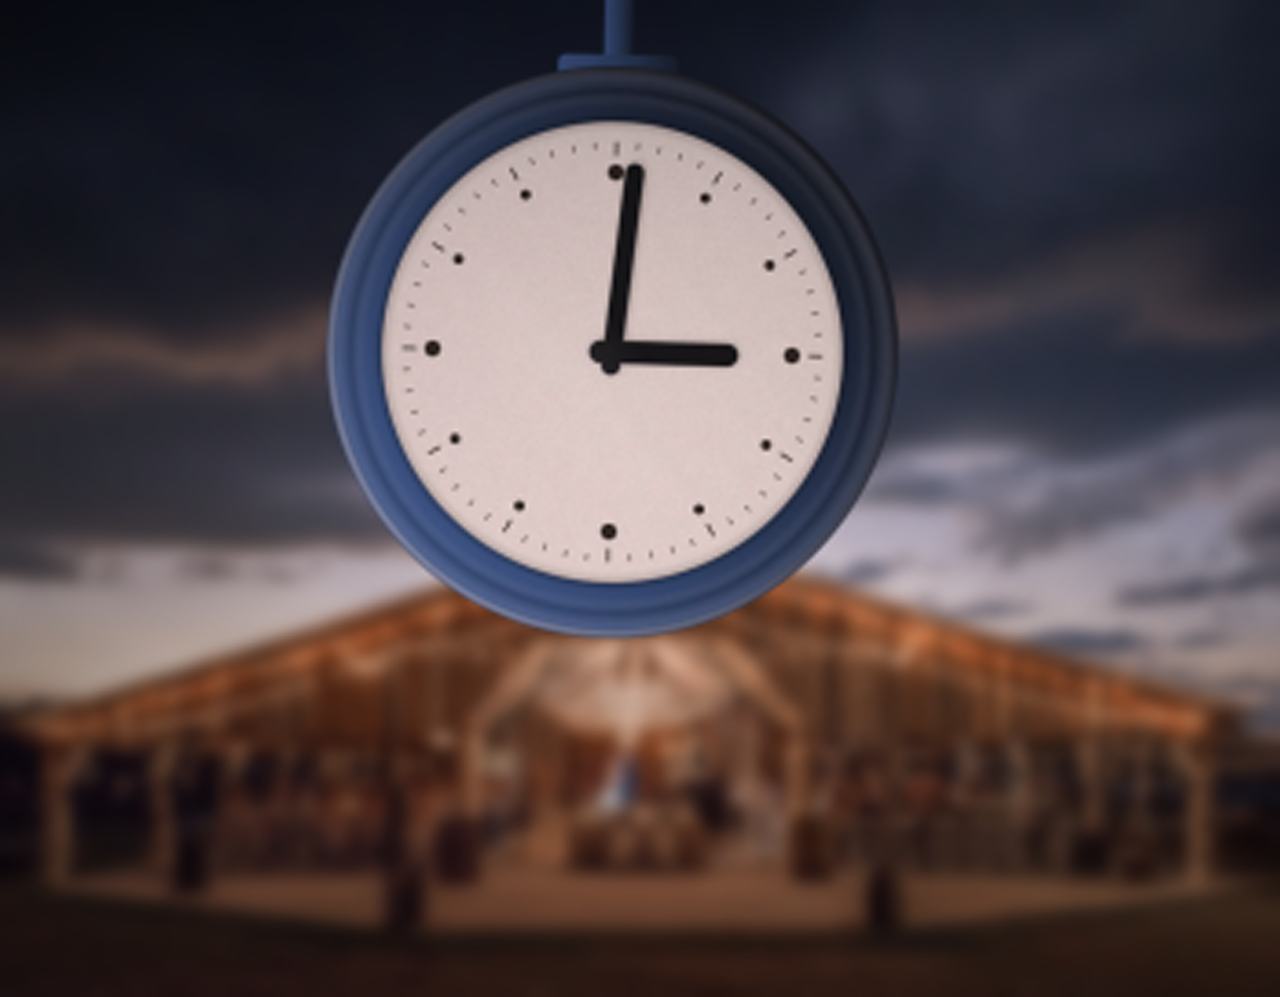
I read 3h01
